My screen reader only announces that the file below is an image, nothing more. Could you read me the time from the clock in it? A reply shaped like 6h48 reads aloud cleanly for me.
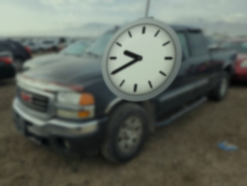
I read 9h40
